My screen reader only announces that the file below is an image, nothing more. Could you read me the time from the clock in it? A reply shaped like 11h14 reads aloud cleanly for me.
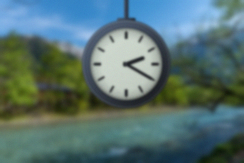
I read 2h20
